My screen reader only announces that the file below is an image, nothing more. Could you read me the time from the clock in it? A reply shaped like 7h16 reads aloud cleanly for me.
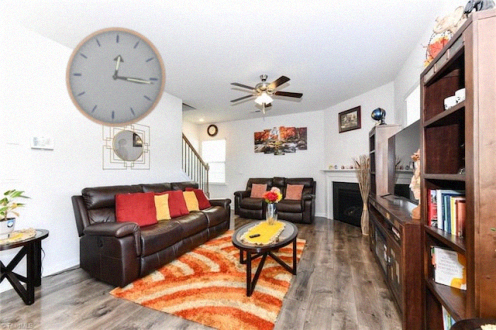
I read 12h16
